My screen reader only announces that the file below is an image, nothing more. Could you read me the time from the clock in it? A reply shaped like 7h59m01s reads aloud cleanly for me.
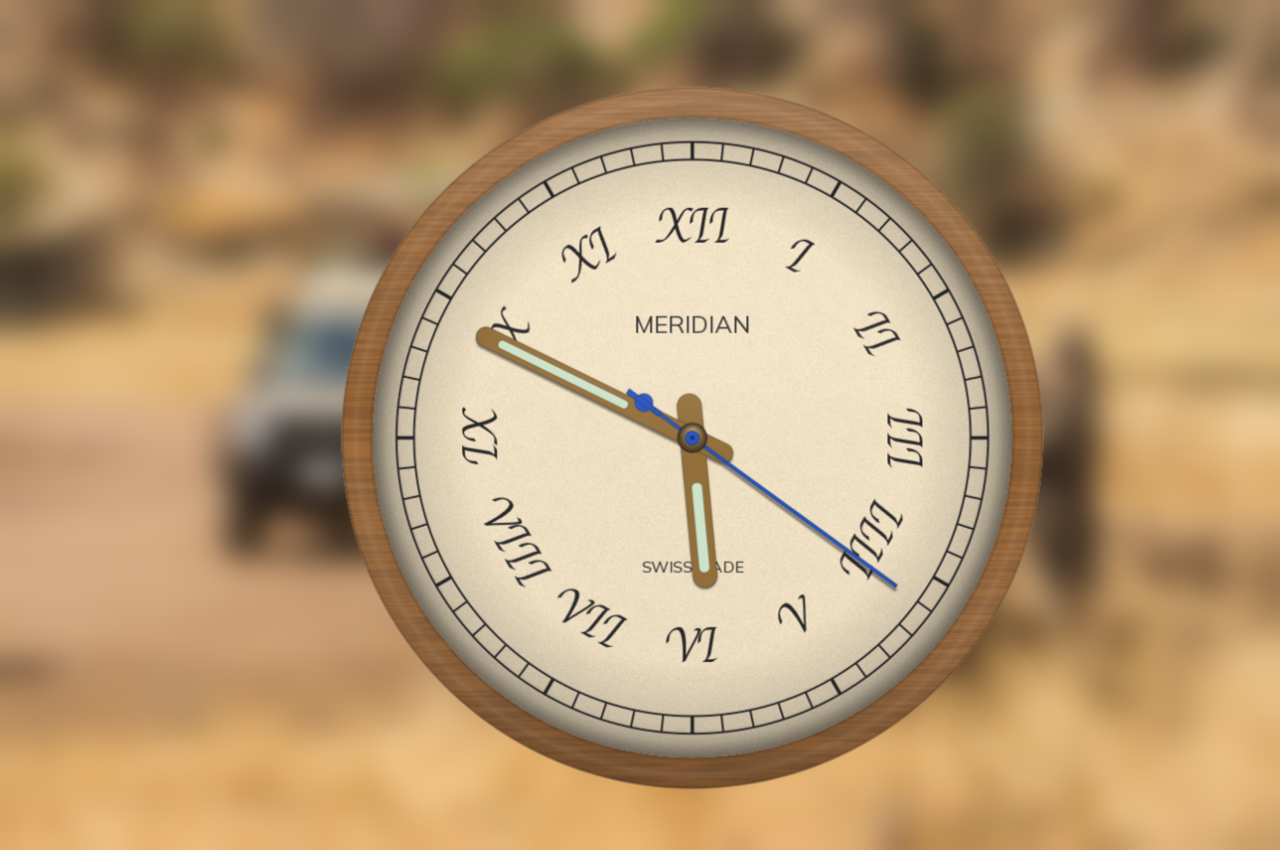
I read 5h49m21s
